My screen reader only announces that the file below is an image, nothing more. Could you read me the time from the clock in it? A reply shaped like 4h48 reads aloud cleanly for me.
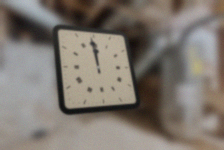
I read 11h59
